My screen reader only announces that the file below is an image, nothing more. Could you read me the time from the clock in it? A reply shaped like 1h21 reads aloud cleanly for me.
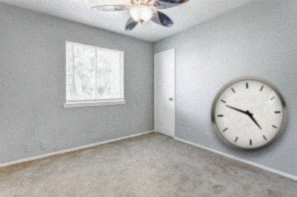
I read 4h49
